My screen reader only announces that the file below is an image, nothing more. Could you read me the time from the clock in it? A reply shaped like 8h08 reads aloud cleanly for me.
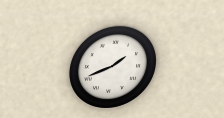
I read 1h41
